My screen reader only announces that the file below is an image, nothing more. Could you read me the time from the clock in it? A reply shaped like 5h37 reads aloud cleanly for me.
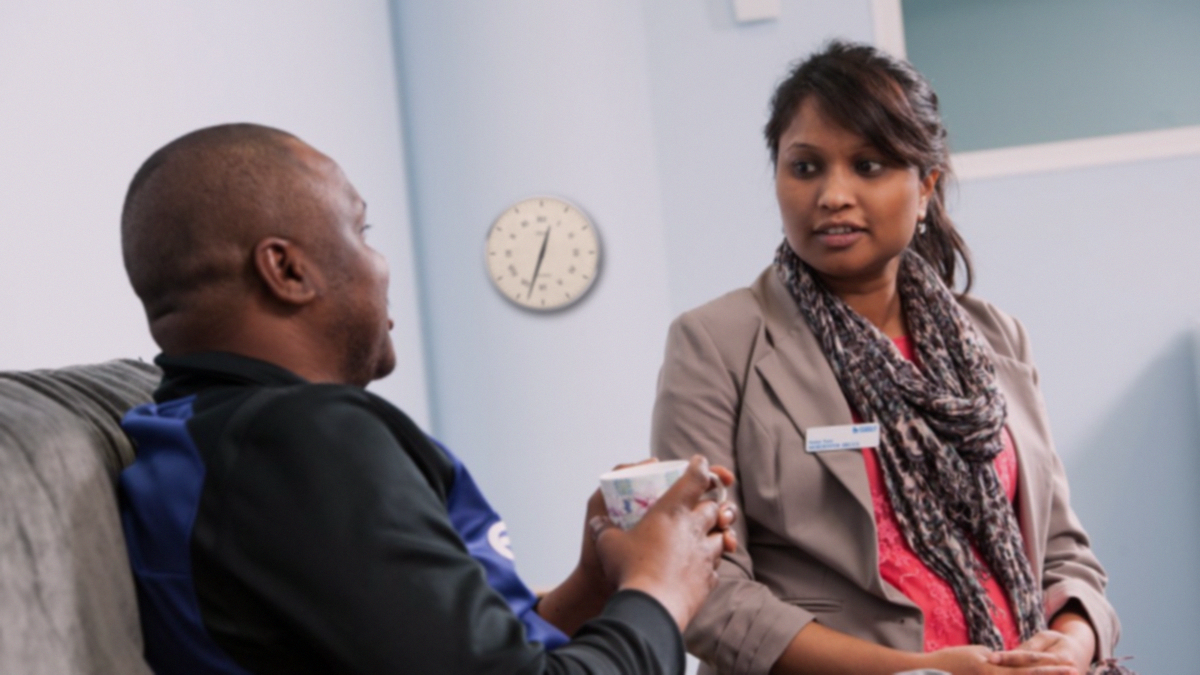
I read 12h33
